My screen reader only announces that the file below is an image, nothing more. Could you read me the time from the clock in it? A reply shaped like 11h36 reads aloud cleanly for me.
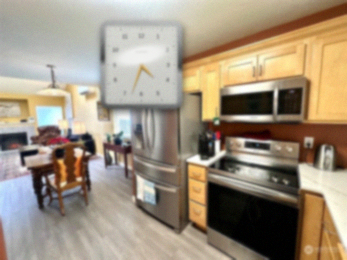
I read 4h33
